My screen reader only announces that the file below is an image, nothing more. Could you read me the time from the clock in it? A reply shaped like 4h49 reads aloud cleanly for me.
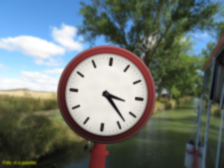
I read 3h23
